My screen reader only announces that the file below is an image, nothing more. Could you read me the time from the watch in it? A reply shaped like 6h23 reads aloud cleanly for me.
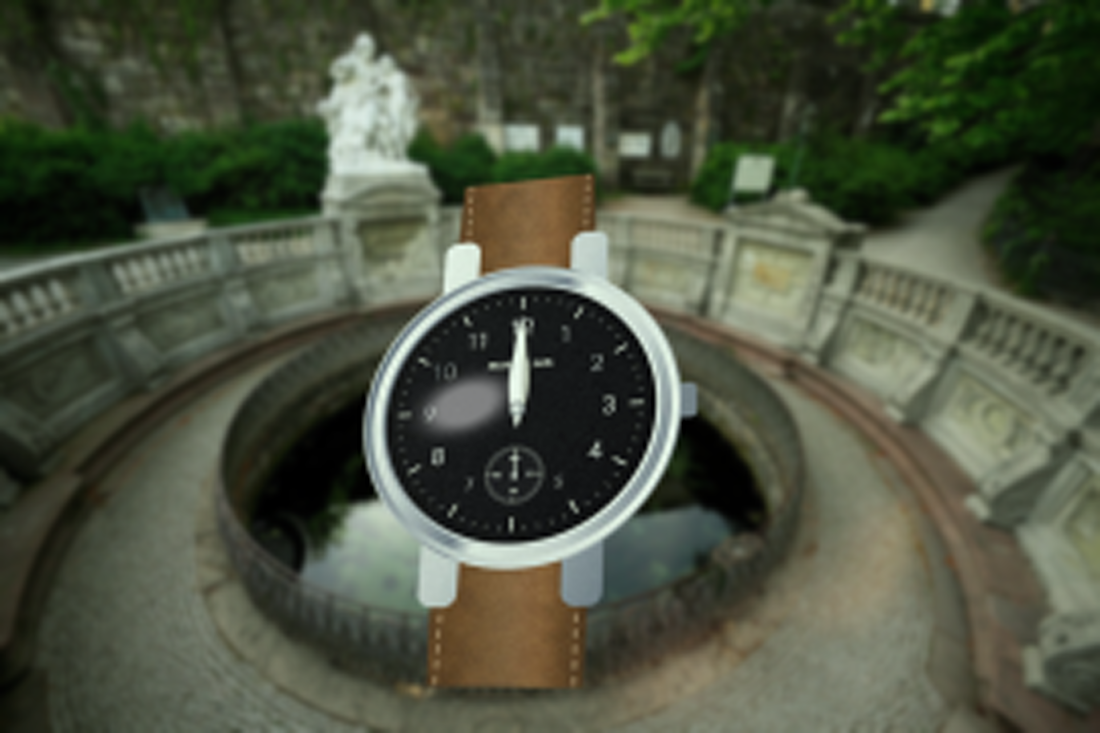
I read 12h00
